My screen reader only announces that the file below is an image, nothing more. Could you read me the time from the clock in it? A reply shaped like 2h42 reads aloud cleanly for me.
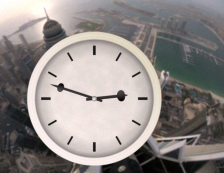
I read 2h48
